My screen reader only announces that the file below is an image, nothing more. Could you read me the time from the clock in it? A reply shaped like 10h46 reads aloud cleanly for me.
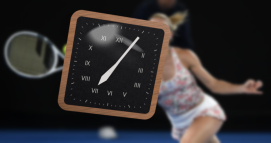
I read 7h05
